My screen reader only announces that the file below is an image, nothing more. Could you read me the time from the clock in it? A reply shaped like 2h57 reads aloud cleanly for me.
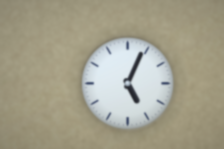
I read 5h04
